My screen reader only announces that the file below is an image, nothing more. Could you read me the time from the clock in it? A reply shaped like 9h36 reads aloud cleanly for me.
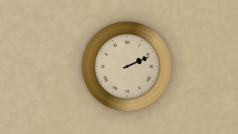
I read 2h11
